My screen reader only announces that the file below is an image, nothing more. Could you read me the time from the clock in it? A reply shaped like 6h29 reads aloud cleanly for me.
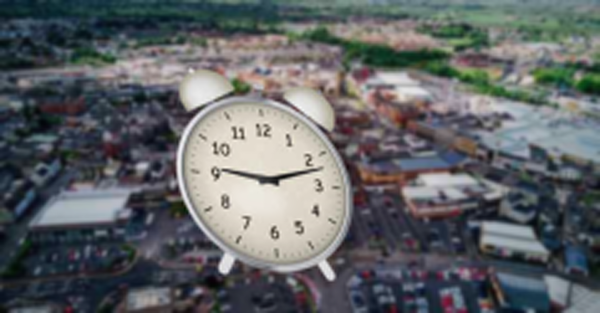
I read 9h12
